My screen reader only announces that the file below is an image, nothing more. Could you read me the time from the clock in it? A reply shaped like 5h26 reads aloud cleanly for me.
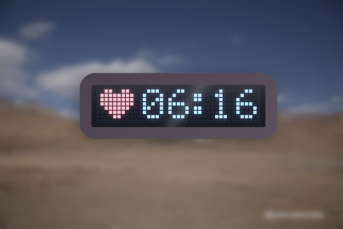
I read 6h16
